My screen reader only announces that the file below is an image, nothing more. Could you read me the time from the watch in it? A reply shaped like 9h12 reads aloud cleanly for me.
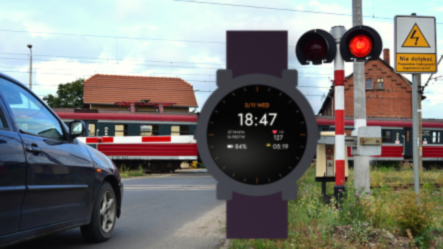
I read 18h47
